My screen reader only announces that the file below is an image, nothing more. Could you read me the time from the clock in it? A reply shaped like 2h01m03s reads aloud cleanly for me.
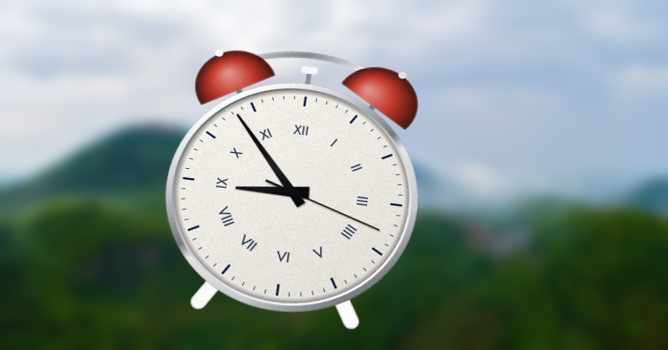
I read 8h53m18s
